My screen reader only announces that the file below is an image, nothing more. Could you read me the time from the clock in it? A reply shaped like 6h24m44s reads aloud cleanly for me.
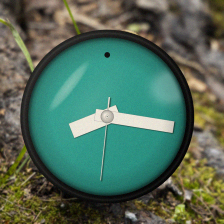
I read 8h16m31s
